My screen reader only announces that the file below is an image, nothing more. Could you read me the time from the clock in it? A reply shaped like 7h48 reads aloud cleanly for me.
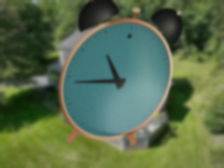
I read 10h44
